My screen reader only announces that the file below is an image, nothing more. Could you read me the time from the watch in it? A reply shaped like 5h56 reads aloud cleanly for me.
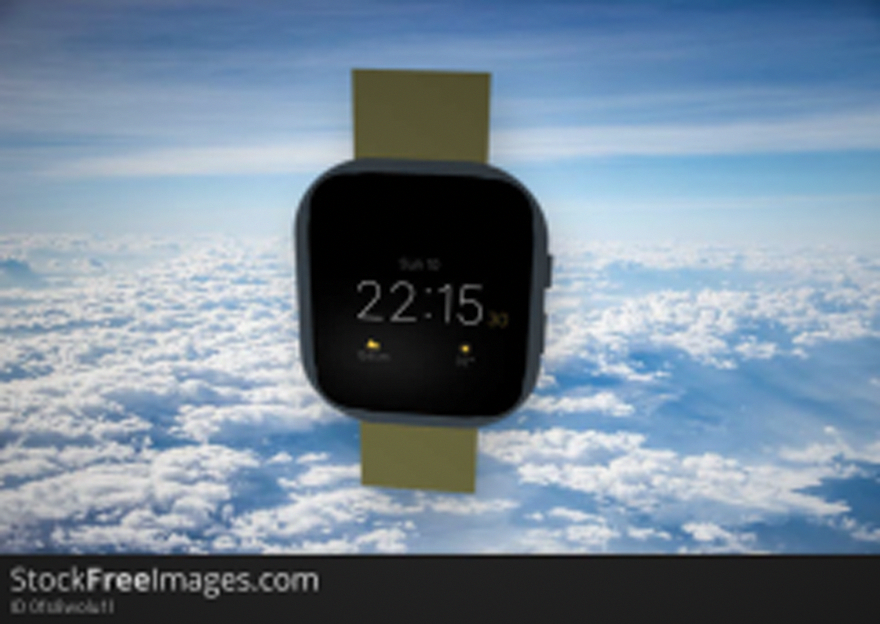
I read 22h15
